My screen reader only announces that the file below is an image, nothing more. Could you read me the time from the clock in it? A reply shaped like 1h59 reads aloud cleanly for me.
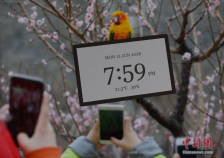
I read 7h59
